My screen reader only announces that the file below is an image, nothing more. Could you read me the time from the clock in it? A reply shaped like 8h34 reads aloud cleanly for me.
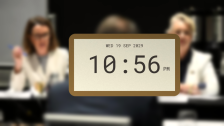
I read 10h56
